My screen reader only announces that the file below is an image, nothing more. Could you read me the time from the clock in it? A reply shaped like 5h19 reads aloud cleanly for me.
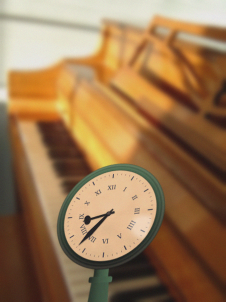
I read 8h37
